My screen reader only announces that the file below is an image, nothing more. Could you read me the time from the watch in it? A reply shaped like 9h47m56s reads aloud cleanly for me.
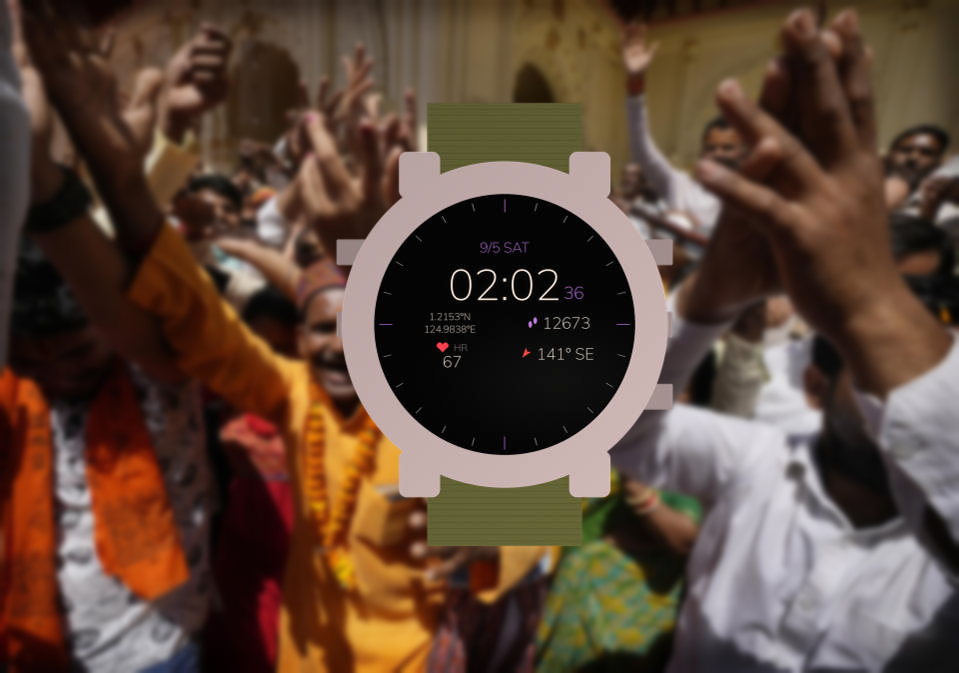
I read 2h02m36s
